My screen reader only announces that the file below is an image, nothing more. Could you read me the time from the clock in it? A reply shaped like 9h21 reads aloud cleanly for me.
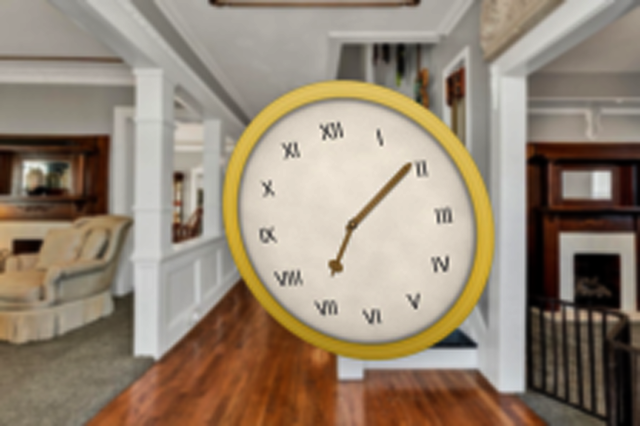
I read 7h09
